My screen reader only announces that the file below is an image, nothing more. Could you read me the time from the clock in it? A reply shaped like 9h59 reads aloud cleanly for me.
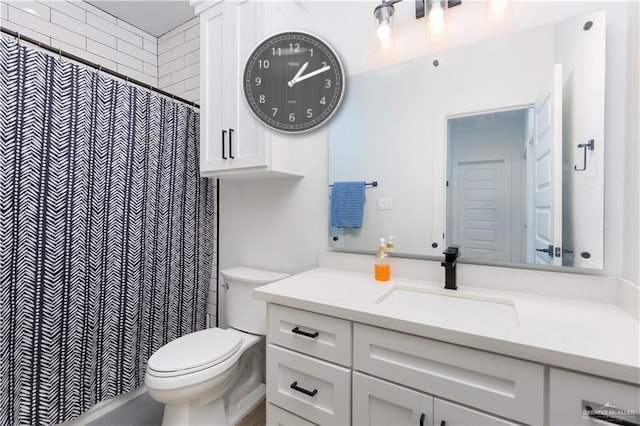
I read 1h11
